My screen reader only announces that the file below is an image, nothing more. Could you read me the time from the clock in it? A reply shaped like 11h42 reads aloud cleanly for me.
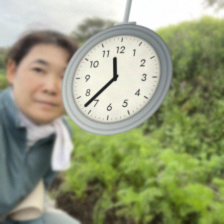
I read 11h37
